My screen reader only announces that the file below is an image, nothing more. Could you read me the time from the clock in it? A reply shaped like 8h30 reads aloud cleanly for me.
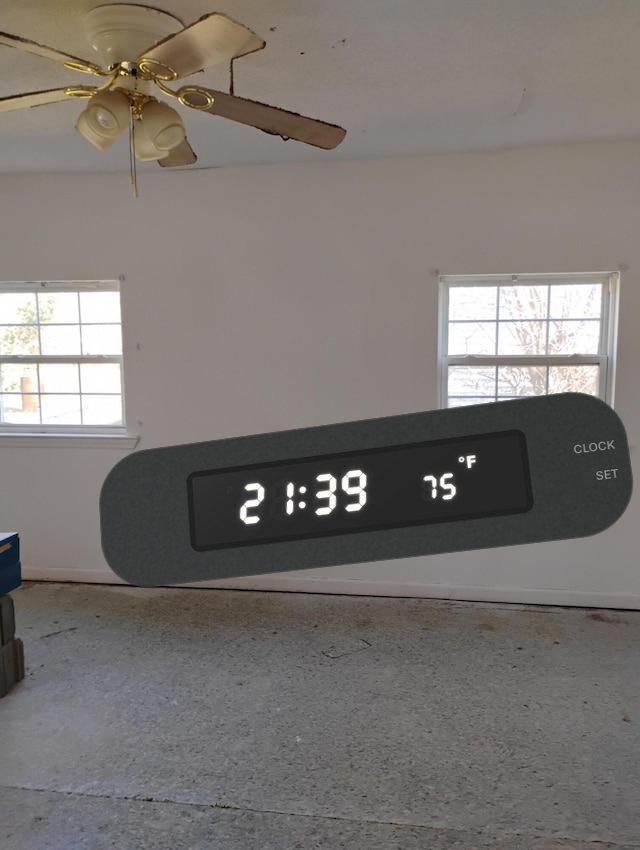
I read 21h39
